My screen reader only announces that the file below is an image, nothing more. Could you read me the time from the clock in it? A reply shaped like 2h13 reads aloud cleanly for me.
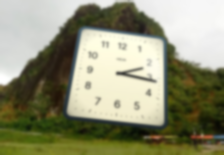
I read 2h16
